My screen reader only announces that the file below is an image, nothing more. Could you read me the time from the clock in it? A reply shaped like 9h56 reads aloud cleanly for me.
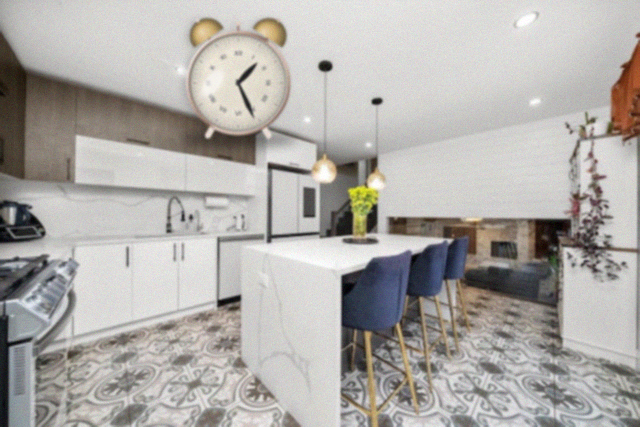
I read 1h26
